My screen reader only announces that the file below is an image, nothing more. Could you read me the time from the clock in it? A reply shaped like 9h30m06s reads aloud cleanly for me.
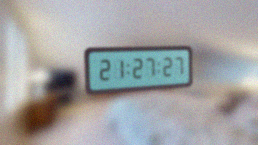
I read 21h27m27s
